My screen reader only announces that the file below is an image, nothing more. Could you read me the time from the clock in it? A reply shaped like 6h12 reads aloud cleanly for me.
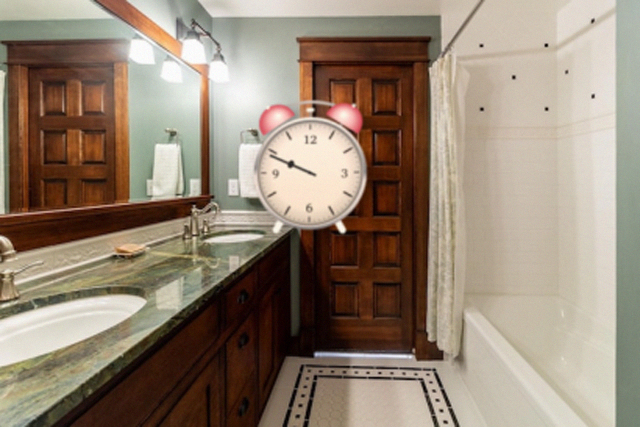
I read 9h49
